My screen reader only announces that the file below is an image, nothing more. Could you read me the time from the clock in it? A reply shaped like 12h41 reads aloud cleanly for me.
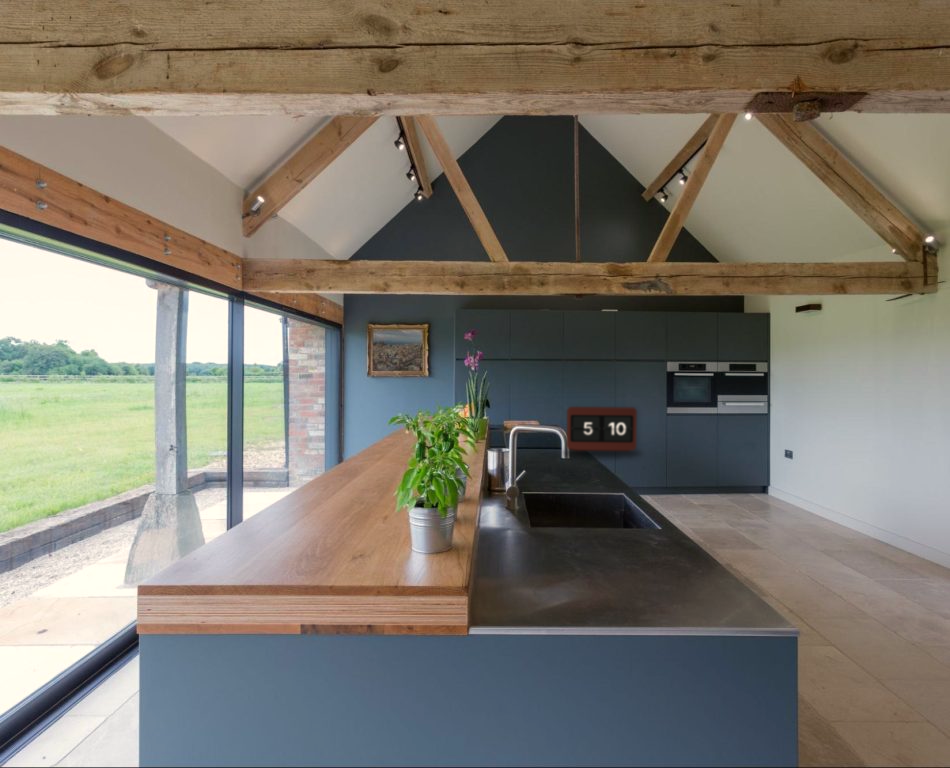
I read 5h10
